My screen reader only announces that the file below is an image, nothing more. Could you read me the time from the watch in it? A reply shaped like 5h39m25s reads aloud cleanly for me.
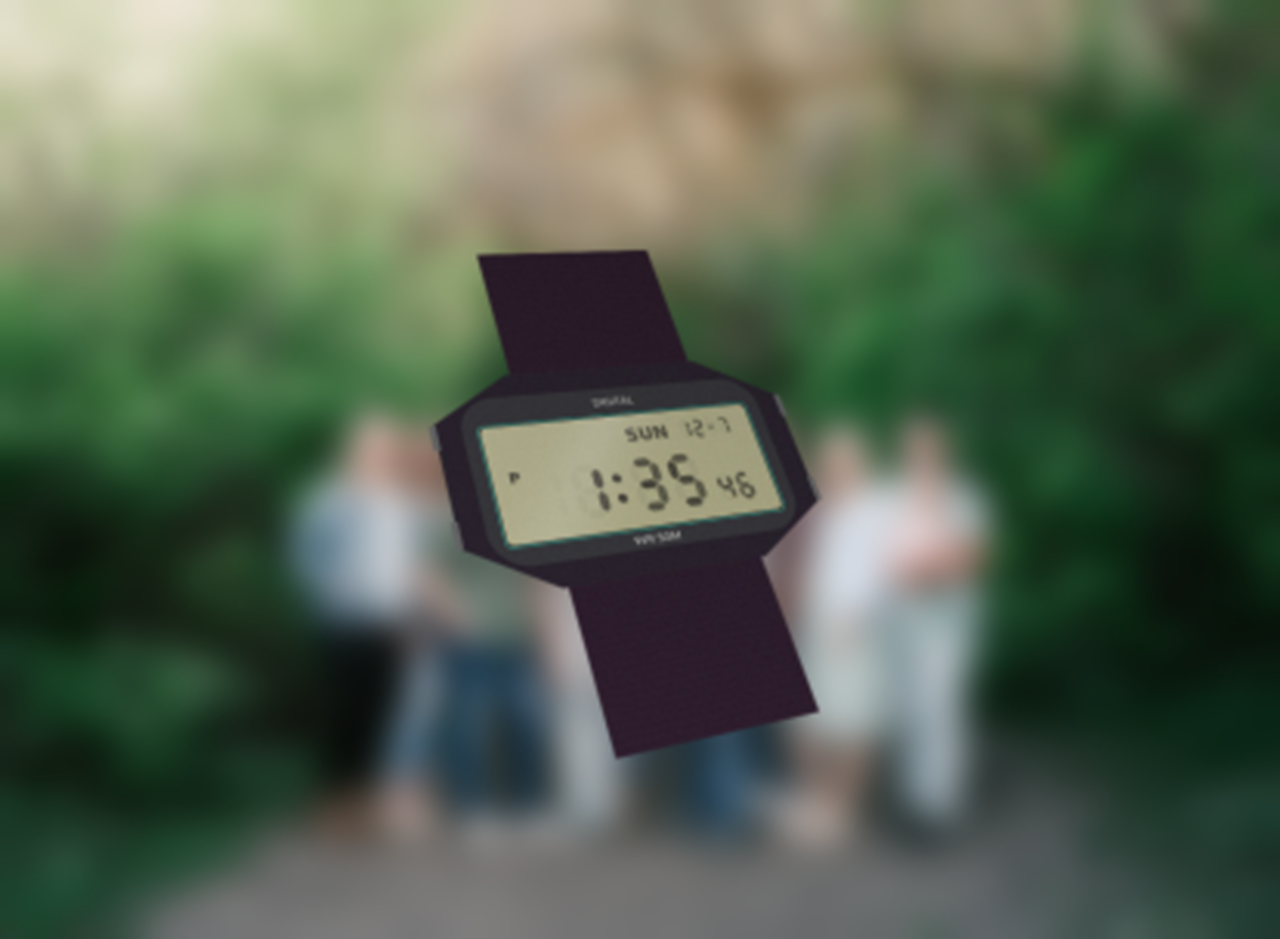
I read 1h35m46s
